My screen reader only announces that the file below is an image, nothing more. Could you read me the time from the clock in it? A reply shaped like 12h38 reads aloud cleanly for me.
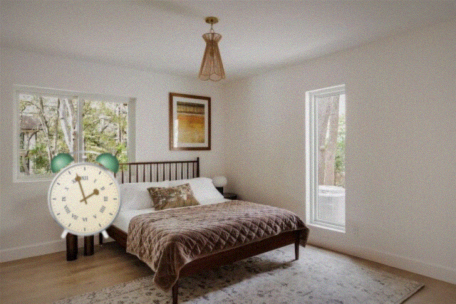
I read 1h57
